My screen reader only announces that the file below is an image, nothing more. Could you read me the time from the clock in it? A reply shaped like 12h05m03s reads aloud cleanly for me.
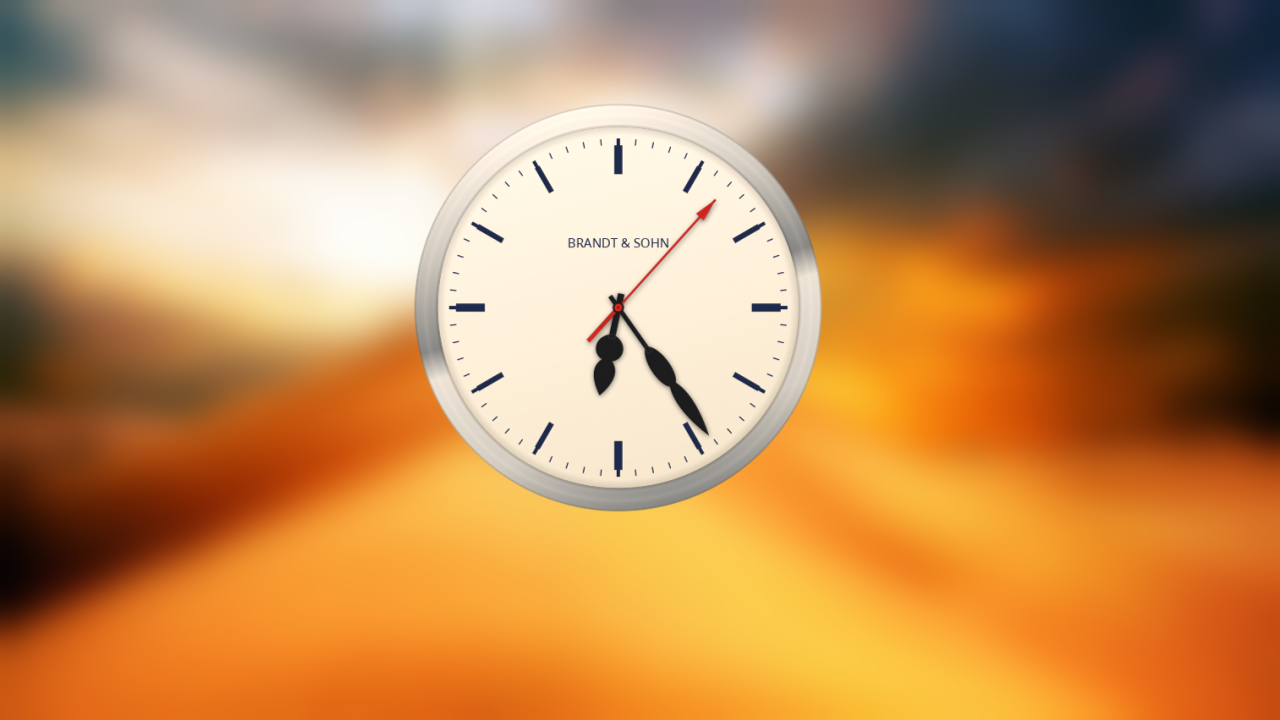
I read 6h24m07s
